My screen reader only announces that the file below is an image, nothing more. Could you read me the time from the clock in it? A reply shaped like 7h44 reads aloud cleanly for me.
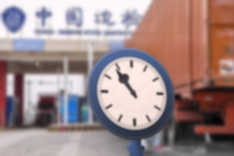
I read 10h54
